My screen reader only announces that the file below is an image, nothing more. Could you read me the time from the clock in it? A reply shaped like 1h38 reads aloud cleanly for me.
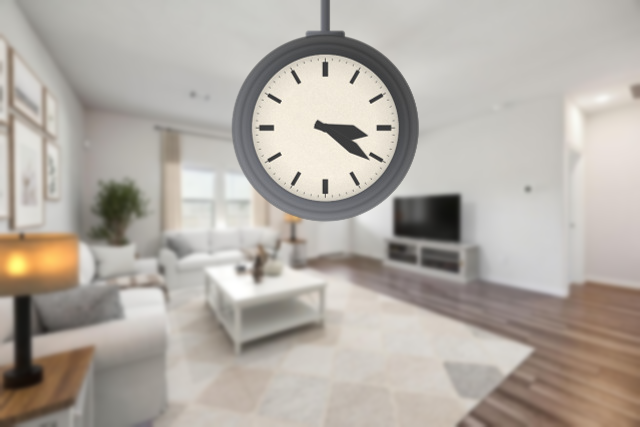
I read 3h21
